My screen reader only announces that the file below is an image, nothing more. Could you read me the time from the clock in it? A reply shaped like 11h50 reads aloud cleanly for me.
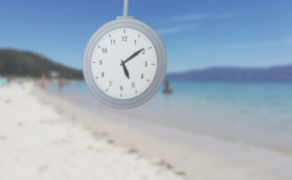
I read 5h09
